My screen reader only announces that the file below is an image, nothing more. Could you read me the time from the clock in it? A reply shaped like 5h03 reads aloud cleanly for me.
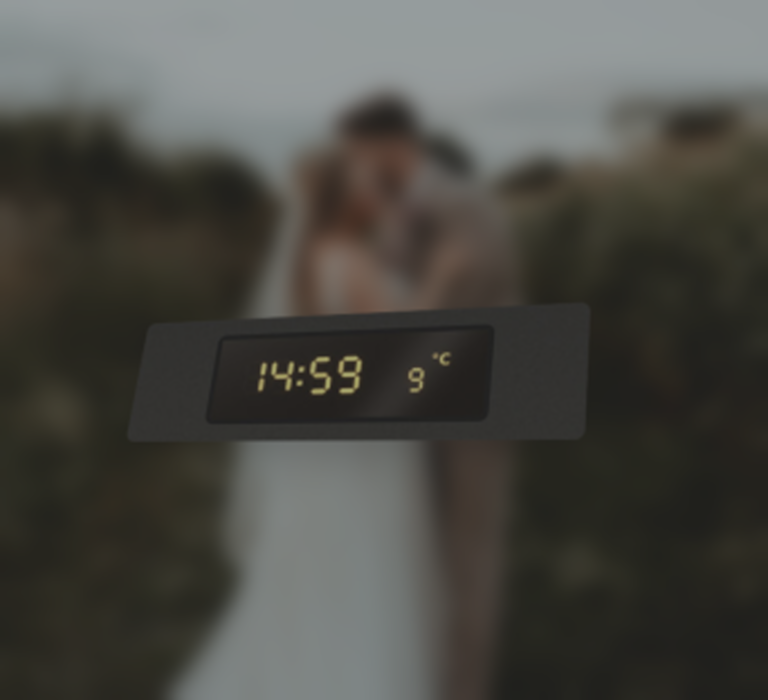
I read 14h59
